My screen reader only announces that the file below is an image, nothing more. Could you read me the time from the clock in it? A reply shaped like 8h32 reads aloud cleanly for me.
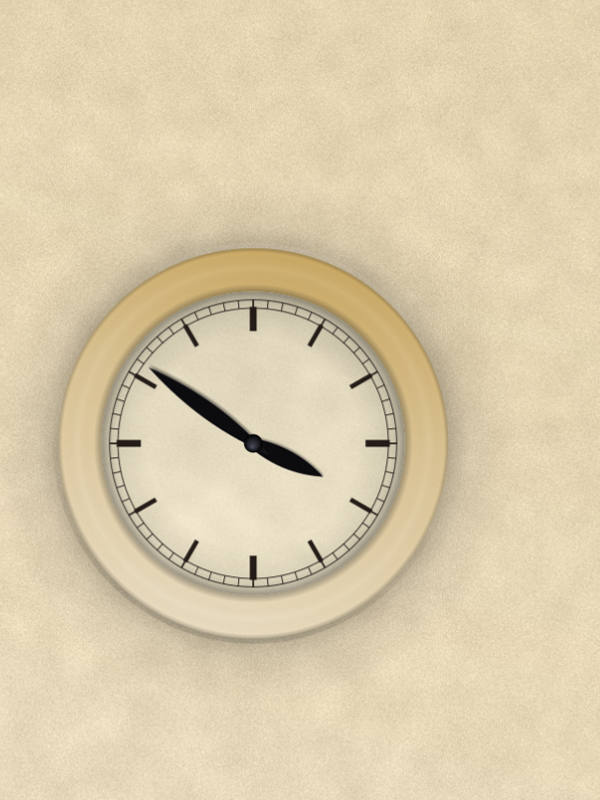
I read 3h51
